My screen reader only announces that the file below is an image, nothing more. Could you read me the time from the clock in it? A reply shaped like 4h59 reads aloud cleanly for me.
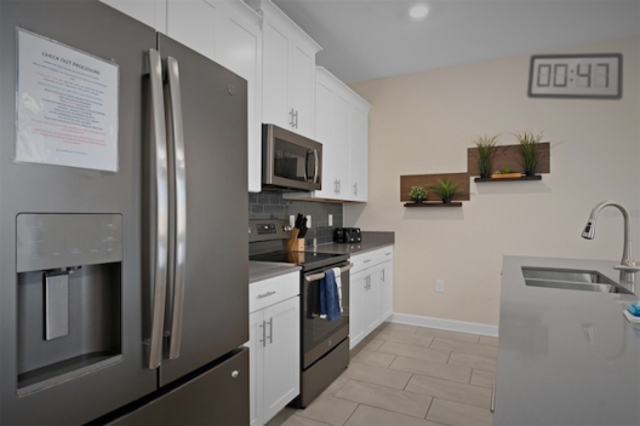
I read 0h47
